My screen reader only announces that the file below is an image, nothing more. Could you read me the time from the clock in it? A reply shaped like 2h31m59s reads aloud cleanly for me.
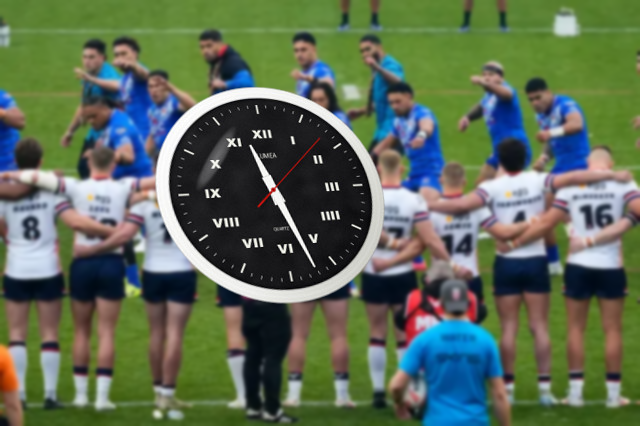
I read 11h27m08s
